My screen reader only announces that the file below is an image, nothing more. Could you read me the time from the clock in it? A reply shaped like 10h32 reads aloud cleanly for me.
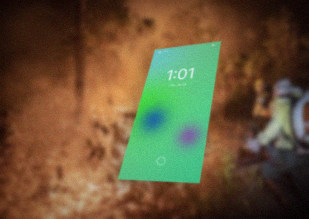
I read 1h01
